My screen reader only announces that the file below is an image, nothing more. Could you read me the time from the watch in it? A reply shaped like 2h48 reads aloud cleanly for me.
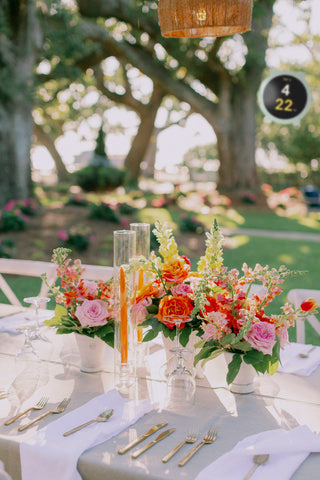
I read 4h22
